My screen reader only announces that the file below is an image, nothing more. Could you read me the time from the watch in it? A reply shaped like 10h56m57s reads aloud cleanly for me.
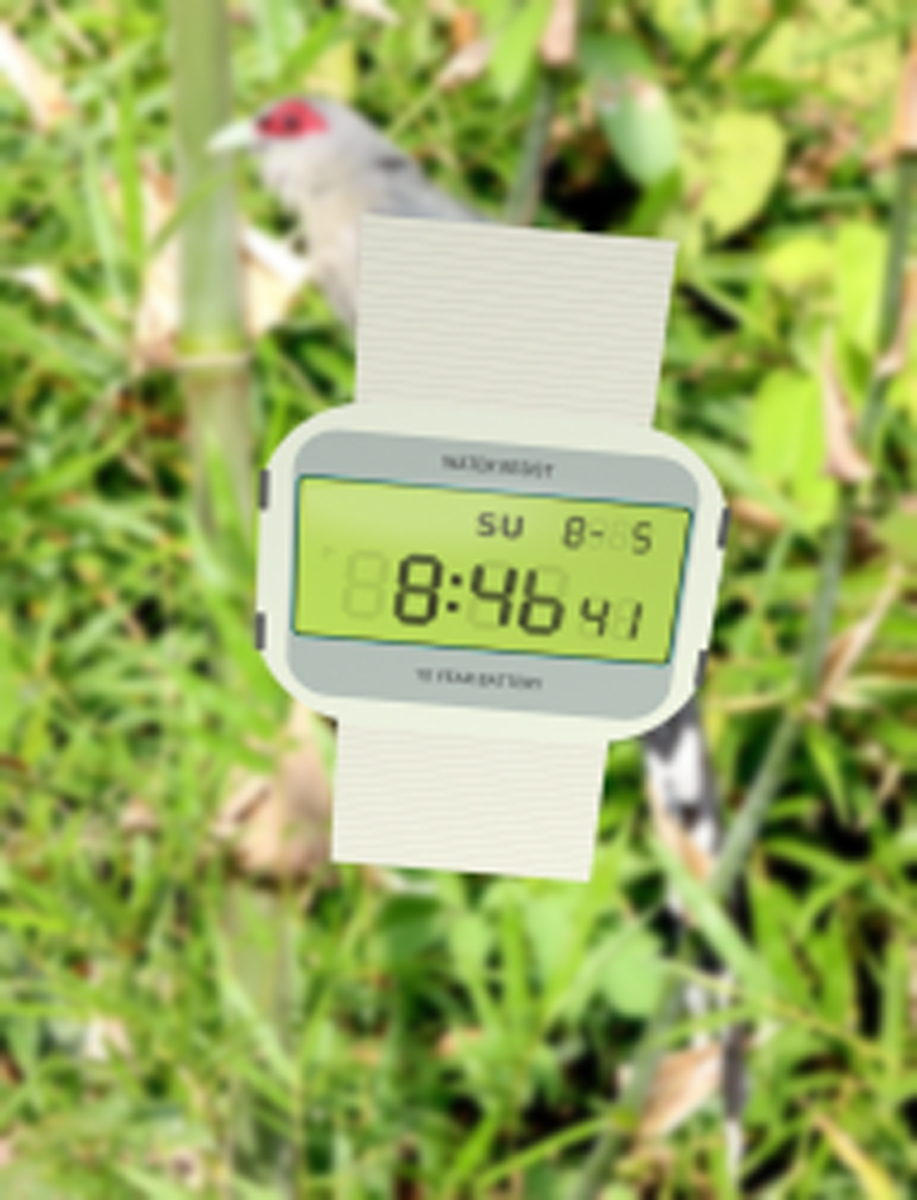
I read 8h46m41s
